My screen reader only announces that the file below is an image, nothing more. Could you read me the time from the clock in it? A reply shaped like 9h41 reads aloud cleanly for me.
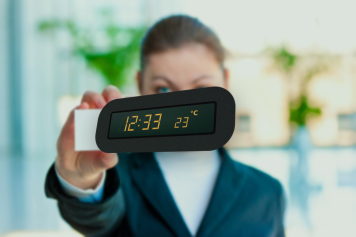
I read 12h33
